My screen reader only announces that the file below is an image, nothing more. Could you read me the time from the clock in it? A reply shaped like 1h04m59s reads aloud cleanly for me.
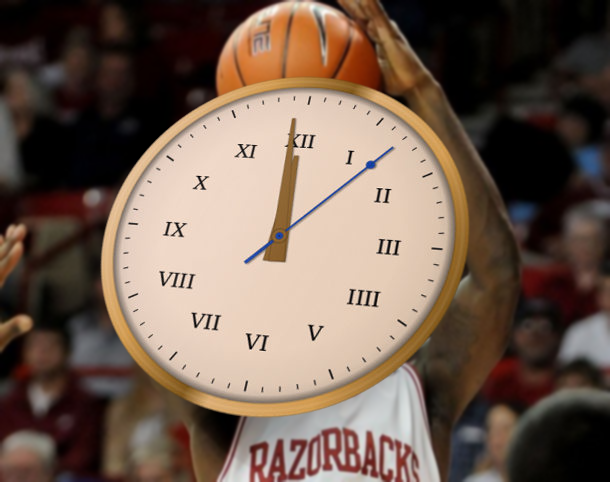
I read 11h59m07s
